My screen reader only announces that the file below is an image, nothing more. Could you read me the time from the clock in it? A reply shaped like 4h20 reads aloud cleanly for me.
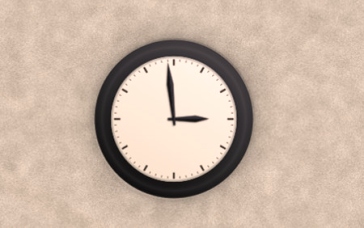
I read 2h59
